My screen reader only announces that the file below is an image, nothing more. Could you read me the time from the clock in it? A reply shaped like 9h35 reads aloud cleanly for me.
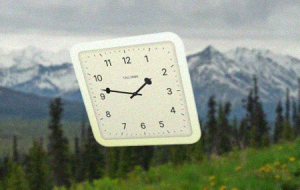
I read 1h47
